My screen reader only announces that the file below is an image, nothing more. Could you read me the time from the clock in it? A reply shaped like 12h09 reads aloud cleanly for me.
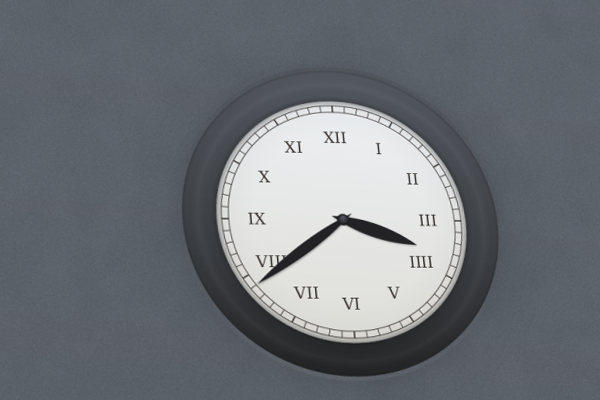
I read 3h39
